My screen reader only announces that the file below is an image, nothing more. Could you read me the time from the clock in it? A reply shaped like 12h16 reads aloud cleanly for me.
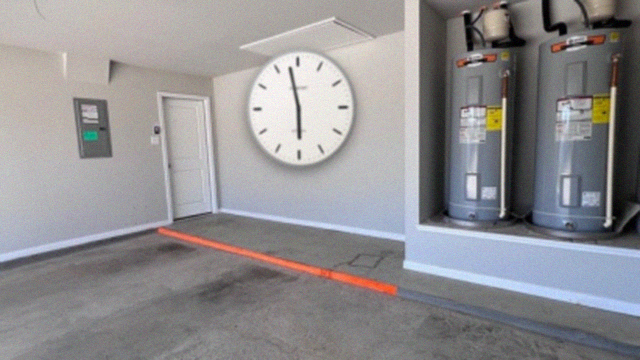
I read 5h58
